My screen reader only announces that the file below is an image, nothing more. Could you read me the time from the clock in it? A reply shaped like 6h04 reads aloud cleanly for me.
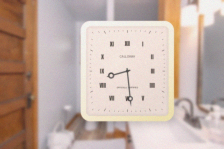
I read 8h29
